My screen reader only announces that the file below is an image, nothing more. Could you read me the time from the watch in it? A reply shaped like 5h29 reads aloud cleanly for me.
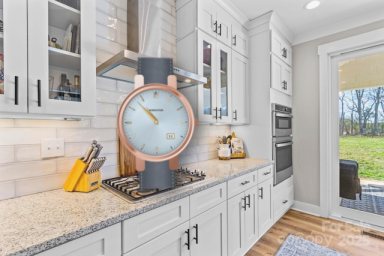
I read 10h53
